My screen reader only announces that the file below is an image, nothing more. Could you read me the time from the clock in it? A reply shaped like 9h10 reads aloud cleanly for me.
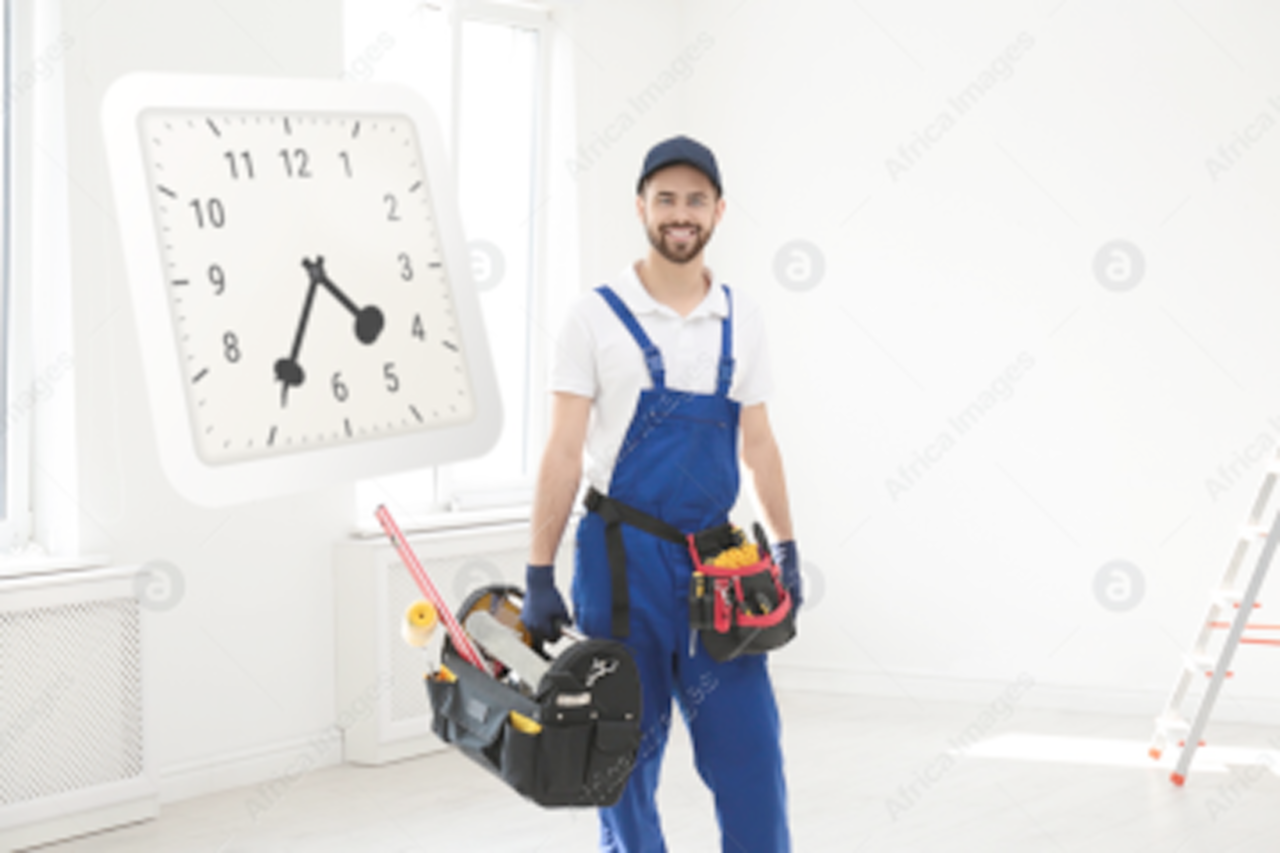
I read 4h35
